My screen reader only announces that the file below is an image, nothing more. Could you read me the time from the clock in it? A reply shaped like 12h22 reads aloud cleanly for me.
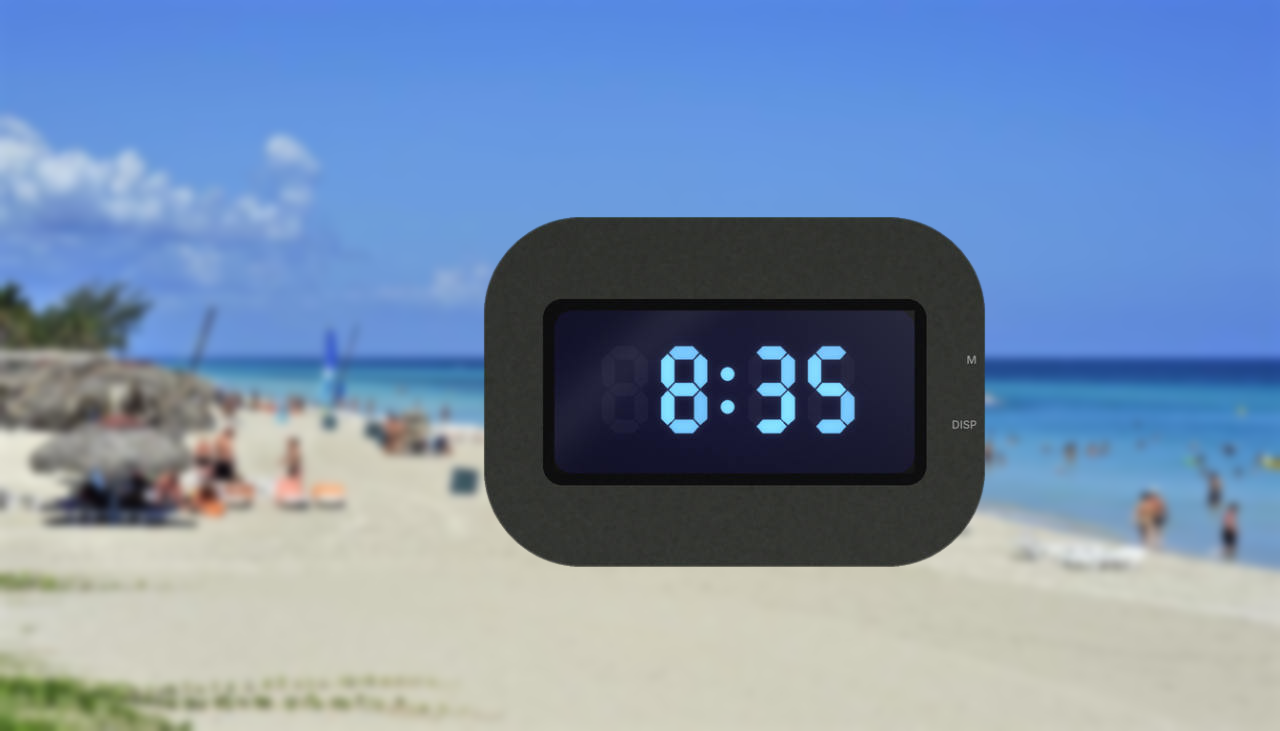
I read 8h35
